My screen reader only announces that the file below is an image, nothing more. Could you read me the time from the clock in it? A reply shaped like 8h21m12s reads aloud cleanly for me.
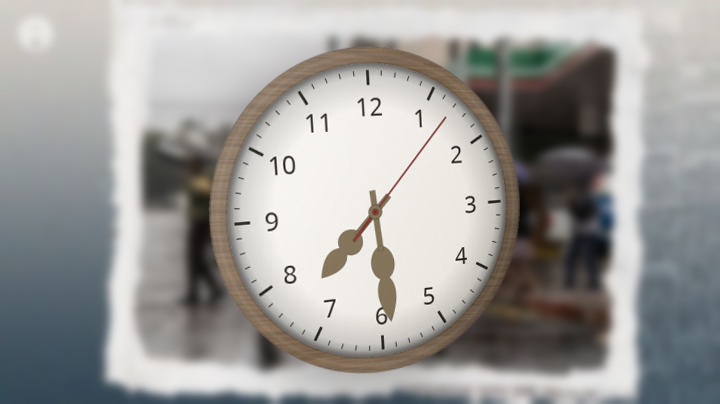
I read 7h29m07s
